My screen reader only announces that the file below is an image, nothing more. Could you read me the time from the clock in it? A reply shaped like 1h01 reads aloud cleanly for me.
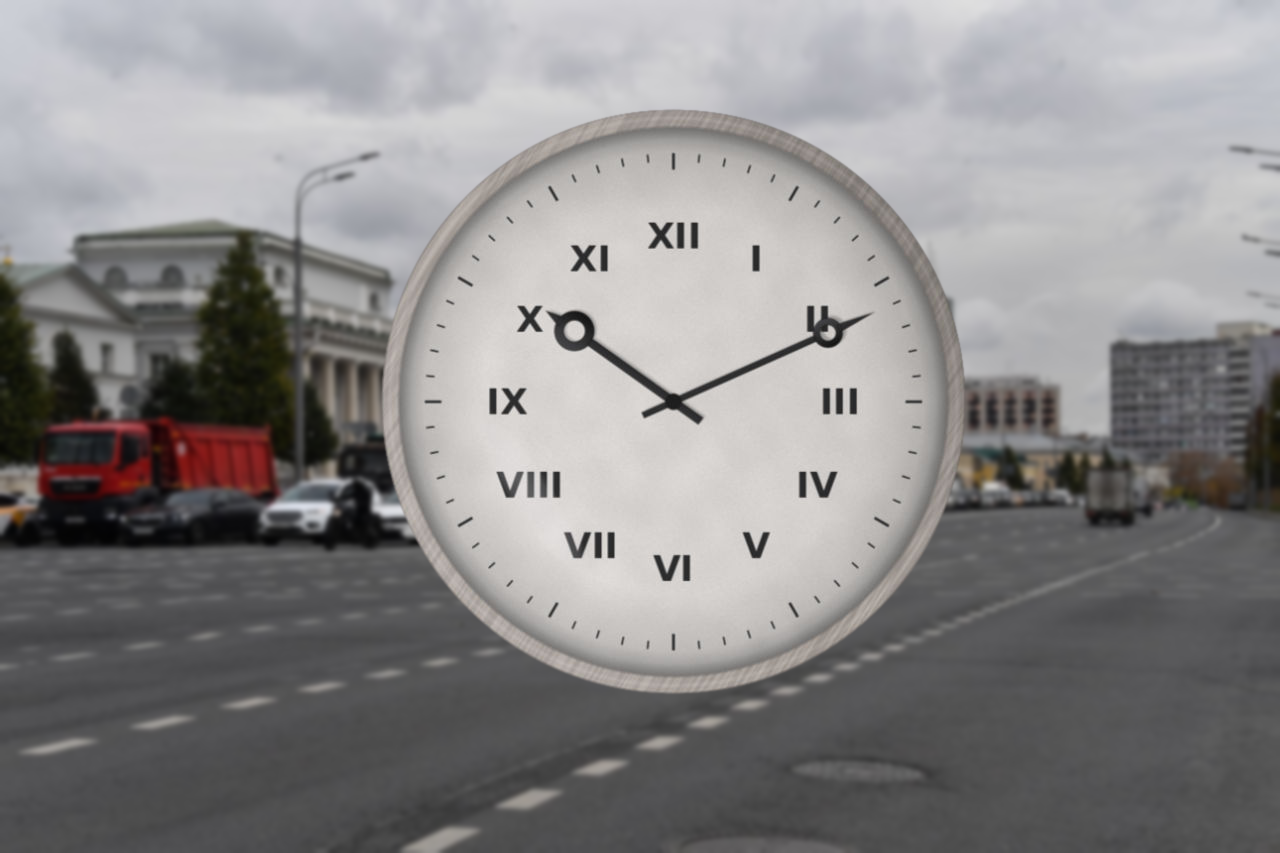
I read 10h11
